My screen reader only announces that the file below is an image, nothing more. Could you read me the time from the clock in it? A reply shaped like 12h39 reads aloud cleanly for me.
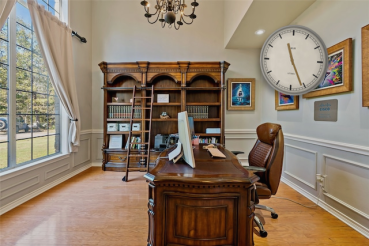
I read 11h26
